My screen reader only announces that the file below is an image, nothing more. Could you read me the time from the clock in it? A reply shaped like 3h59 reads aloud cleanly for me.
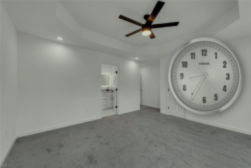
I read 8h35
